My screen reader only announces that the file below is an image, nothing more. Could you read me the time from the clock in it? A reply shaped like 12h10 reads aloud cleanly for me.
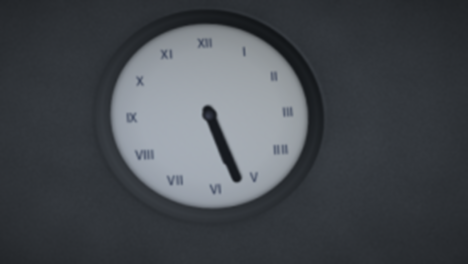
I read 5h27
